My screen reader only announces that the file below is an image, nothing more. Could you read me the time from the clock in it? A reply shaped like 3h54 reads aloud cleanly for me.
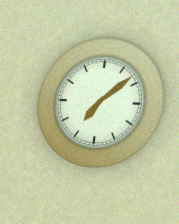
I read 7h08
